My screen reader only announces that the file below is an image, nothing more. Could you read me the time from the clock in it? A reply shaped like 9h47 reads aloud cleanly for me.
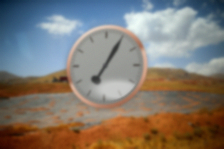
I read 7h05
